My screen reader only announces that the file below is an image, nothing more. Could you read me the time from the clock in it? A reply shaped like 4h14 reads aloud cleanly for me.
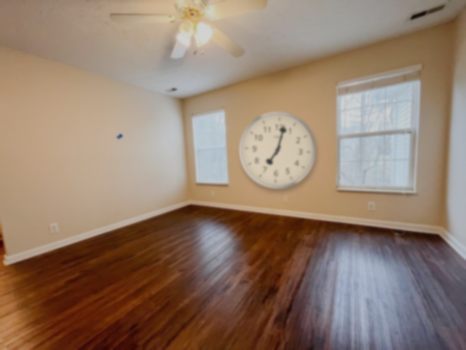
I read 7h02
